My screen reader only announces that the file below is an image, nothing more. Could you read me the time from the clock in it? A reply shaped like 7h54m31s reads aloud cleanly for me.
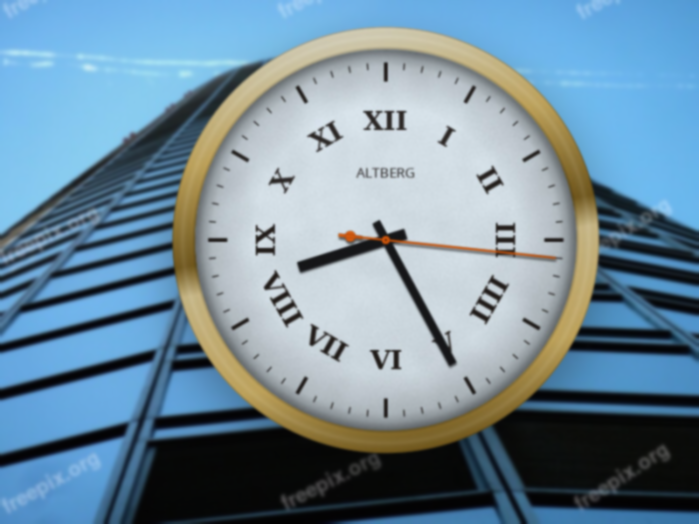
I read 8h25m16s
